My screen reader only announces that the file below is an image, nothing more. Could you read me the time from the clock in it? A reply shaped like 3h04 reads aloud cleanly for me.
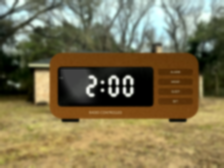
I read 2h00
